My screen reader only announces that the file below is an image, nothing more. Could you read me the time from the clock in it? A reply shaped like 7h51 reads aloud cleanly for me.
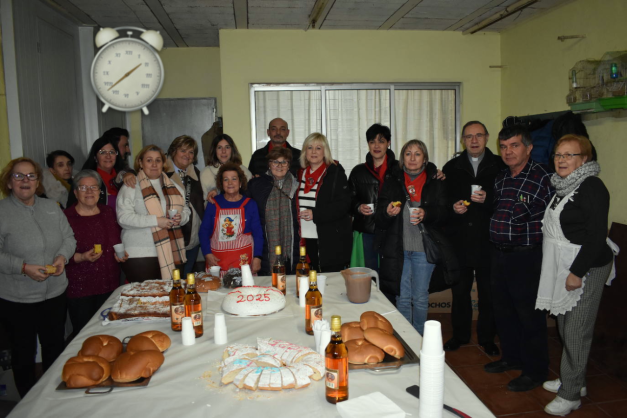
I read 1h38
